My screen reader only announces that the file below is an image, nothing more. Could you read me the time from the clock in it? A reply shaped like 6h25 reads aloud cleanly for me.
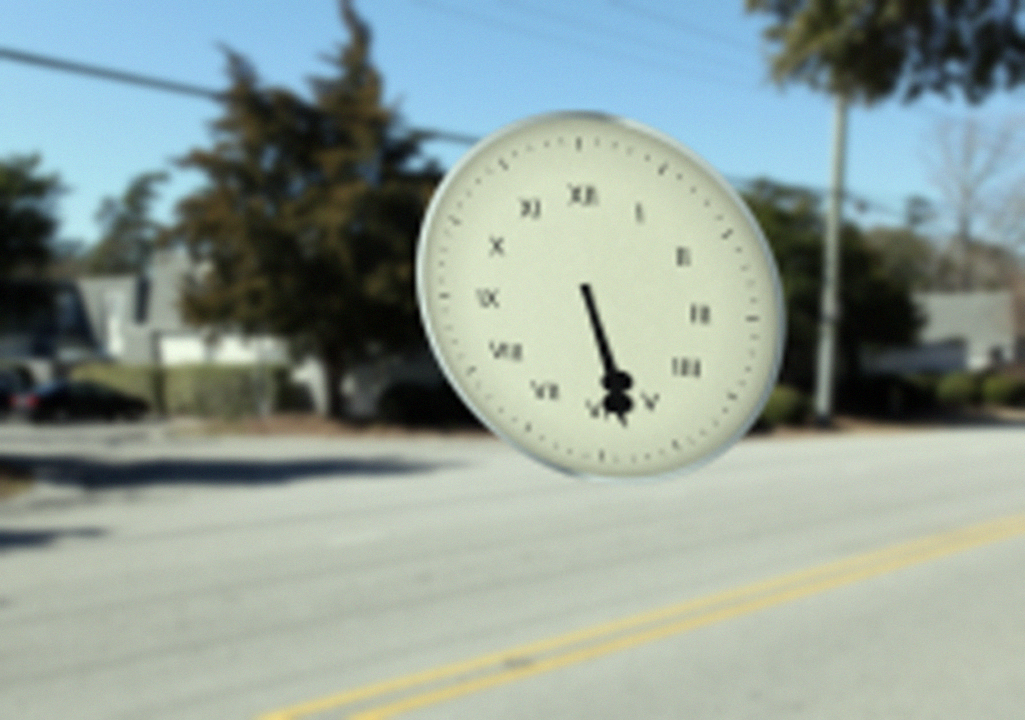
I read 5h28
